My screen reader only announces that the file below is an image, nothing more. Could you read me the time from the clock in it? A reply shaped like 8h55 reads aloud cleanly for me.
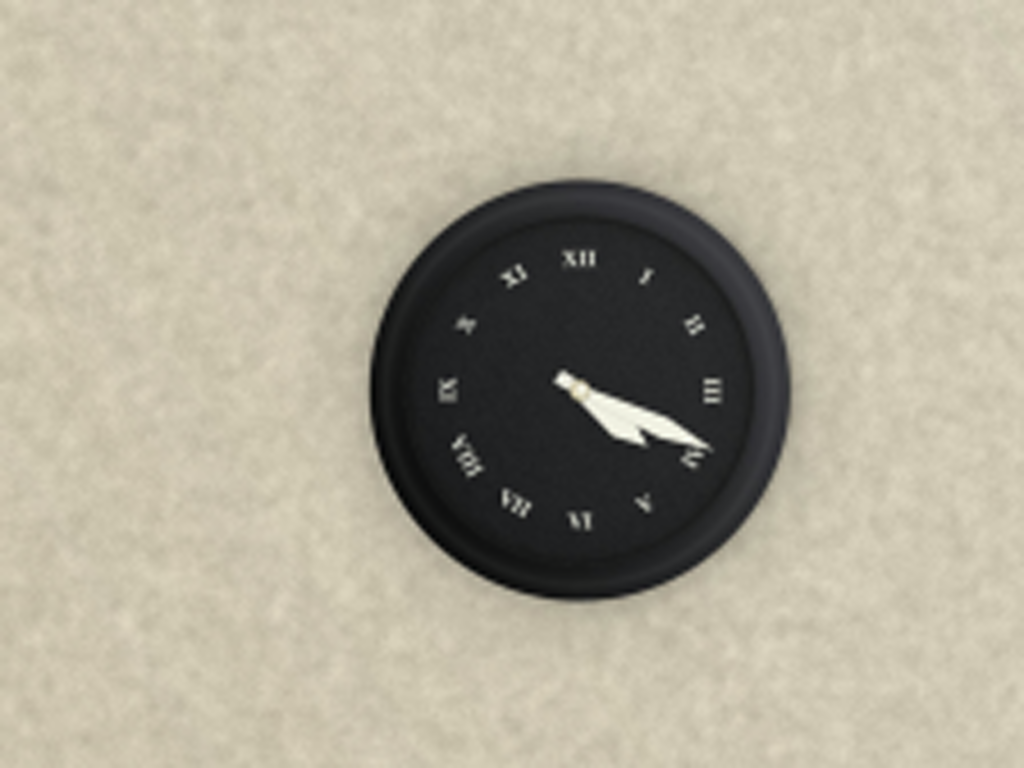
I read 4h19
